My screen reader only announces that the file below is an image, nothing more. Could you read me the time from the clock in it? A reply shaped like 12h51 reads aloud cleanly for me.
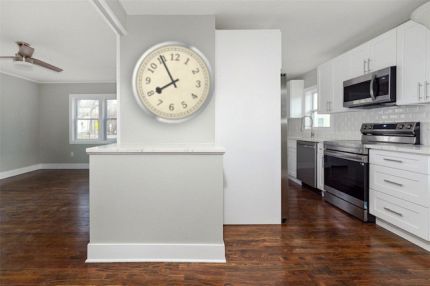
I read 7h55
